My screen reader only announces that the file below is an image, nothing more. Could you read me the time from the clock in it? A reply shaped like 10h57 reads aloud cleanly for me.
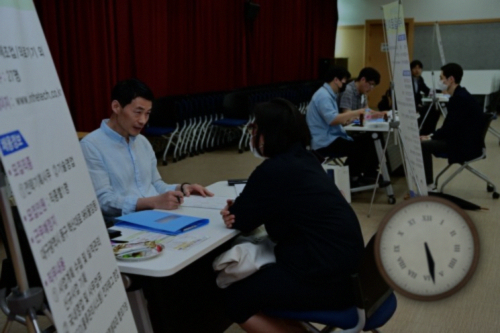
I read 5h28
